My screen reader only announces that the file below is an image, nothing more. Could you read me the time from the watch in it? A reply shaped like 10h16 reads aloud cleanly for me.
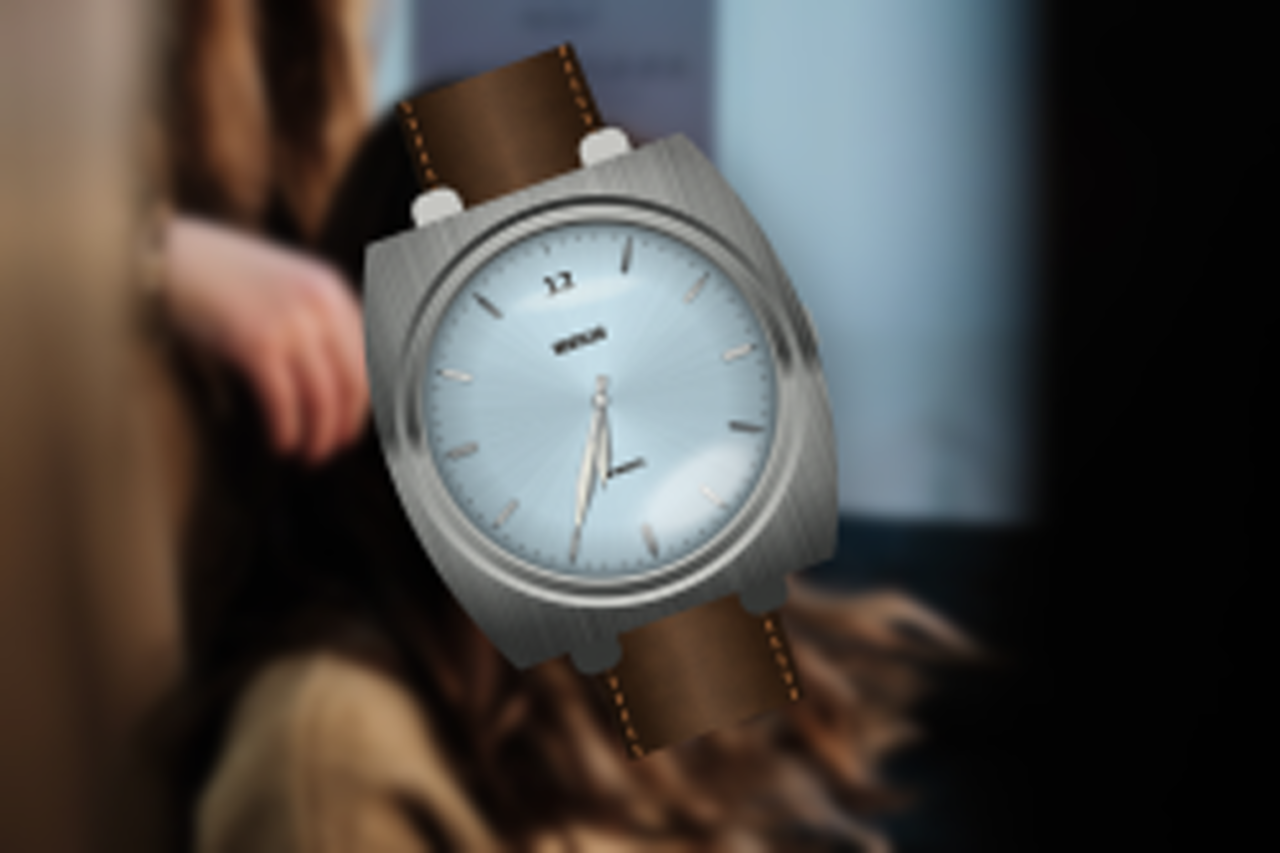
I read 6h35
